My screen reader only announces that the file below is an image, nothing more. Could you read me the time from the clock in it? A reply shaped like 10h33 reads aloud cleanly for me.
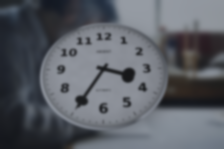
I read 3h35
